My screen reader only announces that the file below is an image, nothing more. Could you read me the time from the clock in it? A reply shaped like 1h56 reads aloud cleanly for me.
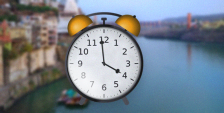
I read 3h59
